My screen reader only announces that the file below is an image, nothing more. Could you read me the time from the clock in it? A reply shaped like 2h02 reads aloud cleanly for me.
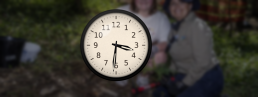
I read 3h31
